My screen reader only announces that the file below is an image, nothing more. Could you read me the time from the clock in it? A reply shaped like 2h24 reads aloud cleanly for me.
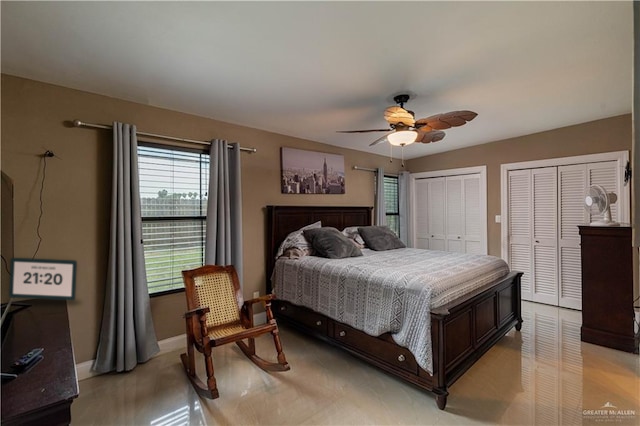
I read 21h20
